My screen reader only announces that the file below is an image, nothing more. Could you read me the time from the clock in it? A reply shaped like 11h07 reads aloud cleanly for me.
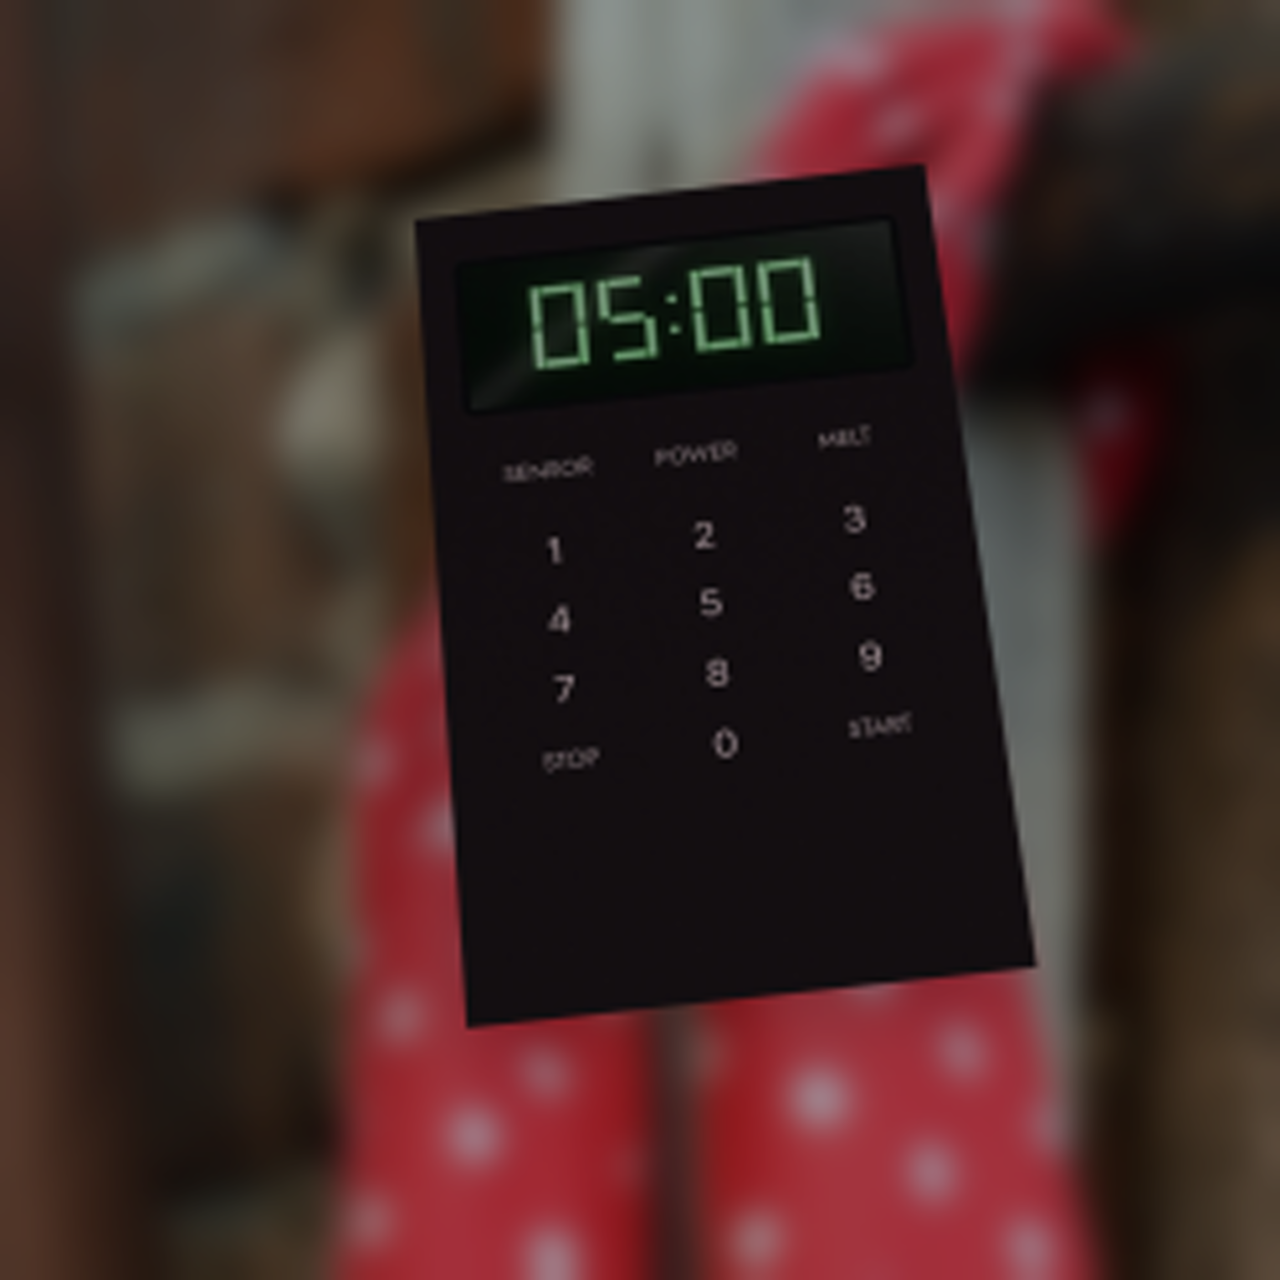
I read 5h00
